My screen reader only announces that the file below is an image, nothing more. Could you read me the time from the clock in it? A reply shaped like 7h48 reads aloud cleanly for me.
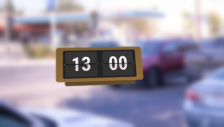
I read 13h00
